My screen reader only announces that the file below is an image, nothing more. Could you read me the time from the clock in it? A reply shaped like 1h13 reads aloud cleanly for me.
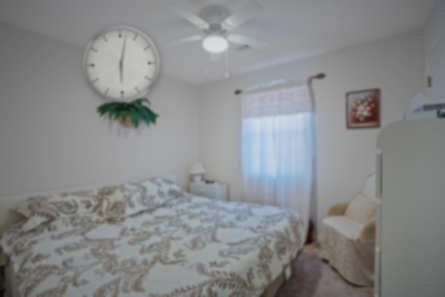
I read 6h02
